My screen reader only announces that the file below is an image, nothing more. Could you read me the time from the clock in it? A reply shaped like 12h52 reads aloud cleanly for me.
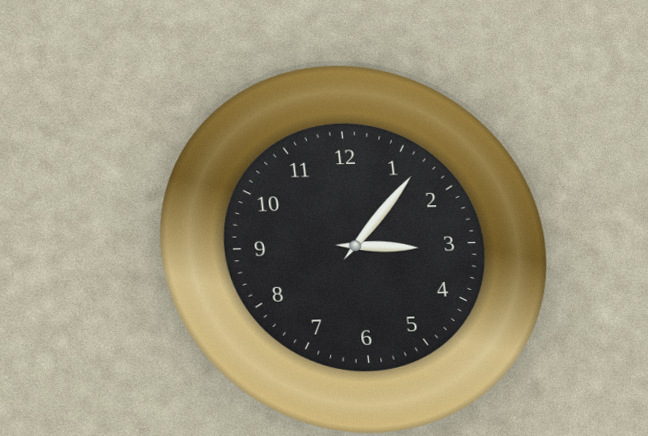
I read 3h07
